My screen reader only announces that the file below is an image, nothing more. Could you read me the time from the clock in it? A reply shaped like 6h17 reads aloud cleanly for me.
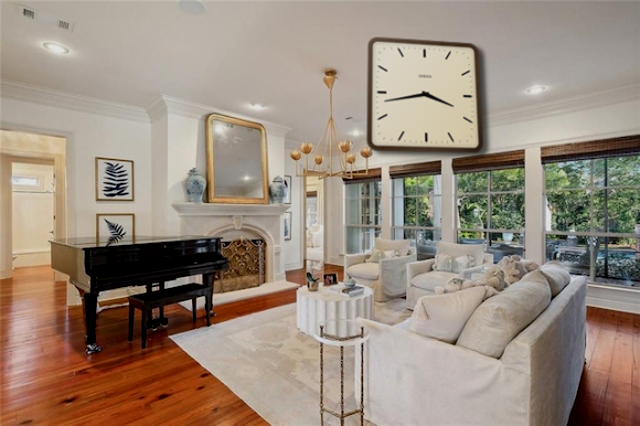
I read 3h43
